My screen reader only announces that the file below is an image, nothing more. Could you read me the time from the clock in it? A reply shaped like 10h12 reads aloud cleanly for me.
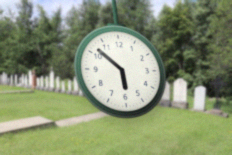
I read 5h52
